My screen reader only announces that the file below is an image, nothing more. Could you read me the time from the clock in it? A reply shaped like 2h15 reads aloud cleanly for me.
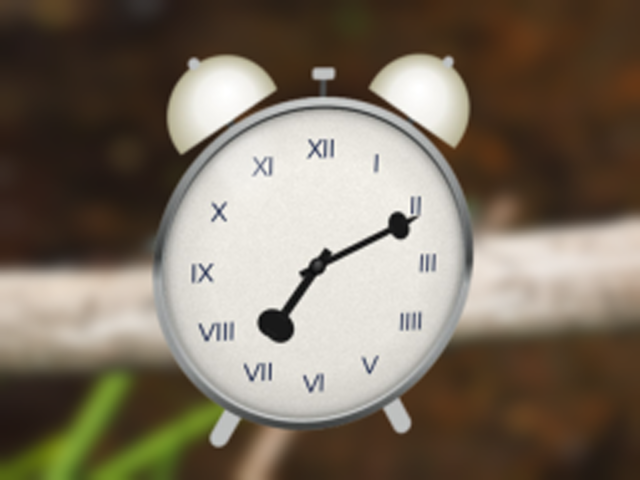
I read 7h11
